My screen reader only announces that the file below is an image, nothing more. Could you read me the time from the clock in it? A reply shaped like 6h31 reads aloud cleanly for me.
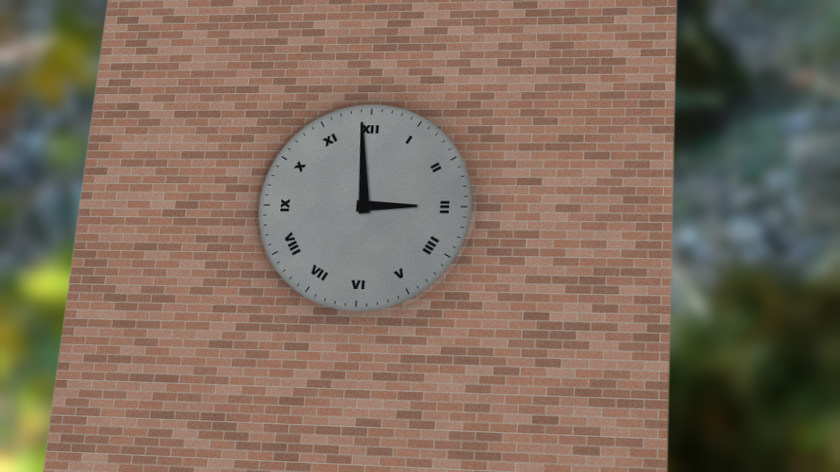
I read 2h59
